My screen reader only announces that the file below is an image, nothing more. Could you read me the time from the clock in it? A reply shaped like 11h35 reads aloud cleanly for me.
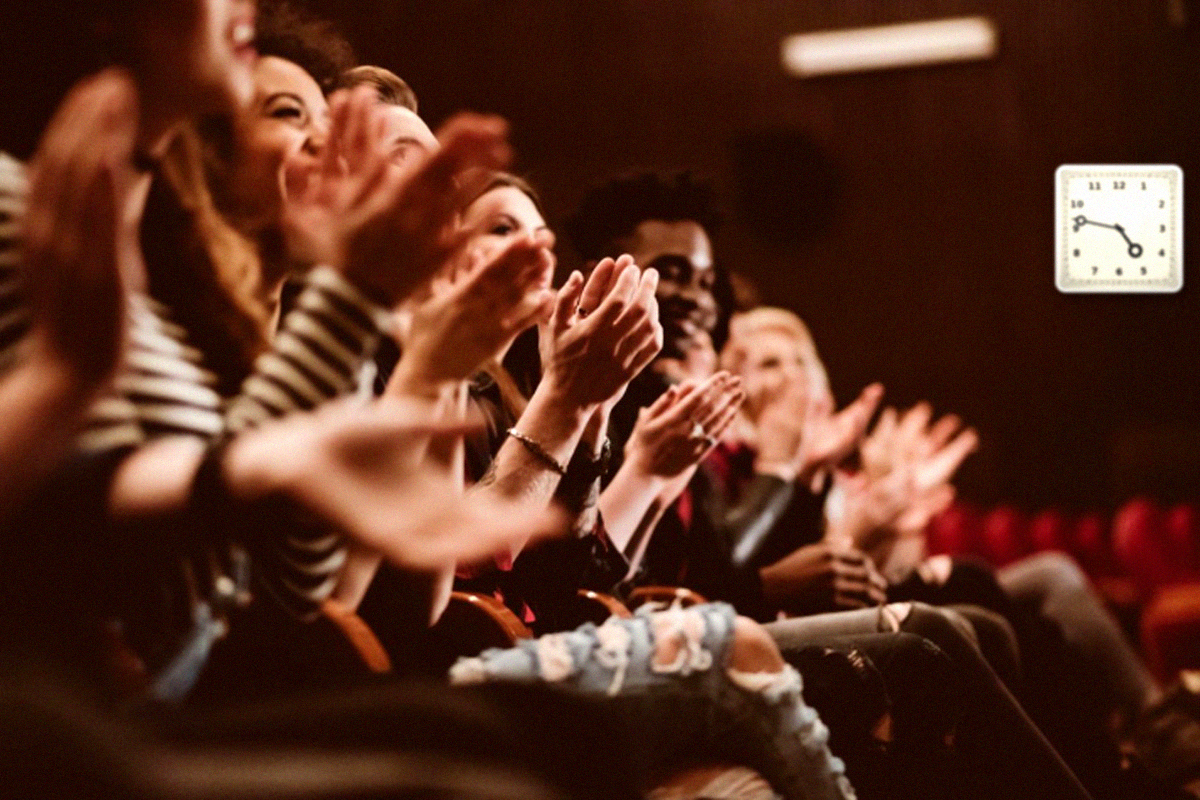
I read 4h47
